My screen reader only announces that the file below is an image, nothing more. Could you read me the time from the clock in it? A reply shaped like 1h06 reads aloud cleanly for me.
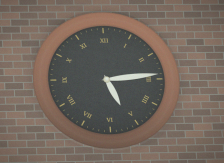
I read 5h14
